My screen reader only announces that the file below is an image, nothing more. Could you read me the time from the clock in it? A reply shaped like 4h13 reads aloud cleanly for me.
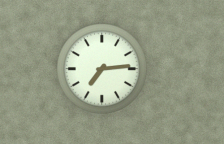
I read 7h14
